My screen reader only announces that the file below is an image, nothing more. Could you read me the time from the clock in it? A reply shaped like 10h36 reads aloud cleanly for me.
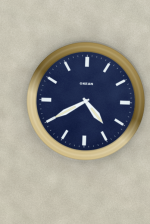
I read 4h40
